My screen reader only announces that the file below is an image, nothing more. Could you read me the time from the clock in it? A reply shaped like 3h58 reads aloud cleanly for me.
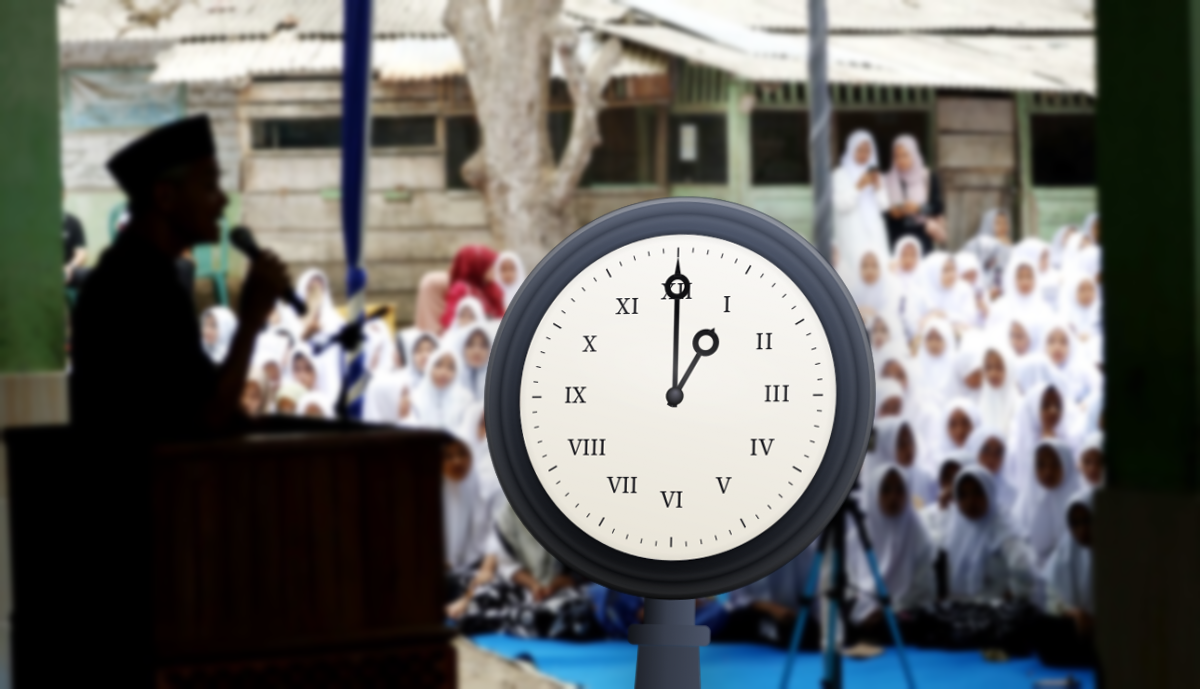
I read 1h00
